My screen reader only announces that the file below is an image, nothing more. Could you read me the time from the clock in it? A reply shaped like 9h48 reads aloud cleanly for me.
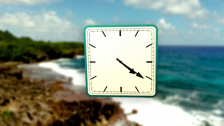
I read 4h21
